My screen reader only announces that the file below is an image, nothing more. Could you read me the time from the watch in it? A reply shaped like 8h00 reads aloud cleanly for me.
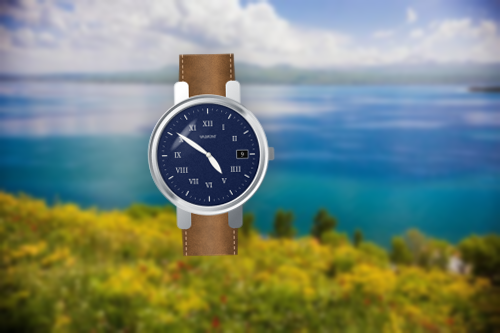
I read 4h51
